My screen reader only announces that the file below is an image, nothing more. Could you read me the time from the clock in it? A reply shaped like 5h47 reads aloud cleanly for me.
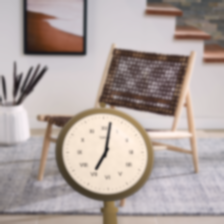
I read 7h02
